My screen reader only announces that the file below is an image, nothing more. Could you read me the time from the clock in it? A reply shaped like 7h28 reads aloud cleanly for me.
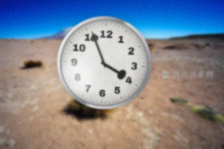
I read 3h56
